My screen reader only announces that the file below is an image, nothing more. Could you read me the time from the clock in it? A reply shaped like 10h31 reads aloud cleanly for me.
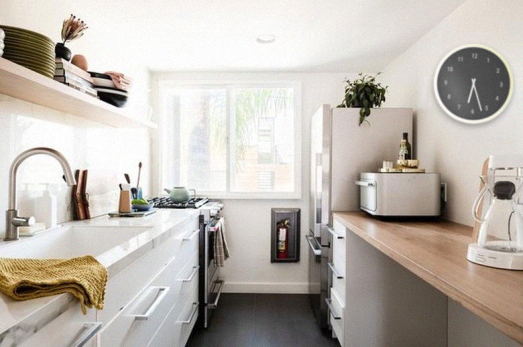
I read 6h27
